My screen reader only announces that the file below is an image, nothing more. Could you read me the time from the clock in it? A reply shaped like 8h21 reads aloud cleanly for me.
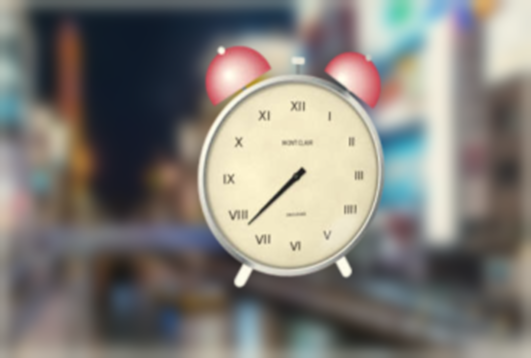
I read 7h38
